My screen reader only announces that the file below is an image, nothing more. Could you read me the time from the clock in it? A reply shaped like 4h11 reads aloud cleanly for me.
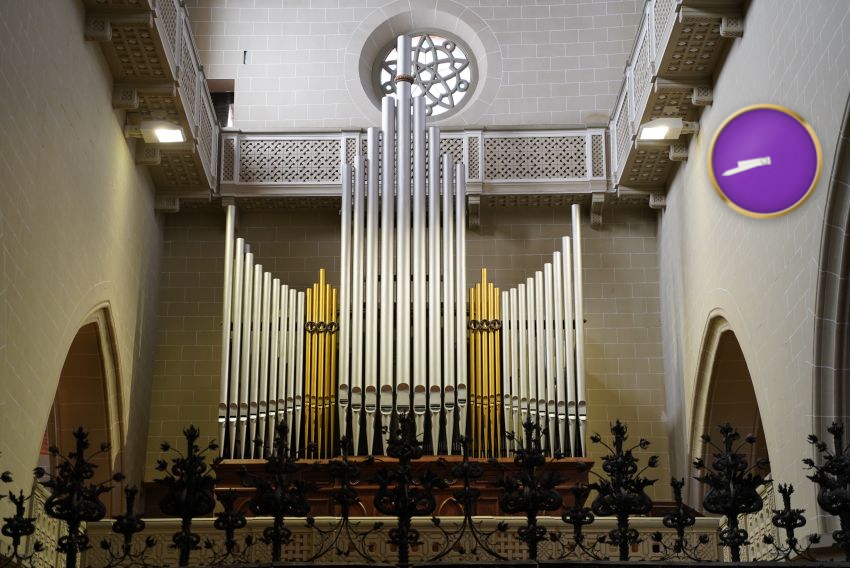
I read 8h42
